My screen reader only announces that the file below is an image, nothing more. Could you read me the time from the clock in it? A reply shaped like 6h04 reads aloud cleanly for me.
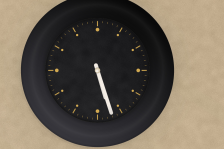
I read 5h27
